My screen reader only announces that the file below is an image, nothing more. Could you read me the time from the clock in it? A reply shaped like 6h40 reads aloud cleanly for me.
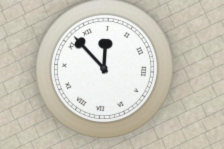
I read 12h57
